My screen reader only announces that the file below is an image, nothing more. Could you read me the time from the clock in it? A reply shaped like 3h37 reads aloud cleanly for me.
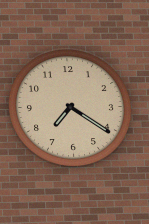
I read 7h21
